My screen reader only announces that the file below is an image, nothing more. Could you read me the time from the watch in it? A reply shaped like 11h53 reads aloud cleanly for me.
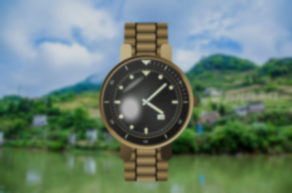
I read 4h08
